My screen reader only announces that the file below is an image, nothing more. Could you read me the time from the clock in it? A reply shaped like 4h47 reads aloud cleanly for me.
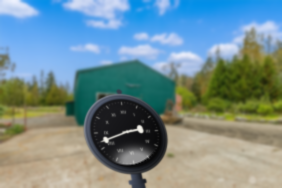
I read 2h42
